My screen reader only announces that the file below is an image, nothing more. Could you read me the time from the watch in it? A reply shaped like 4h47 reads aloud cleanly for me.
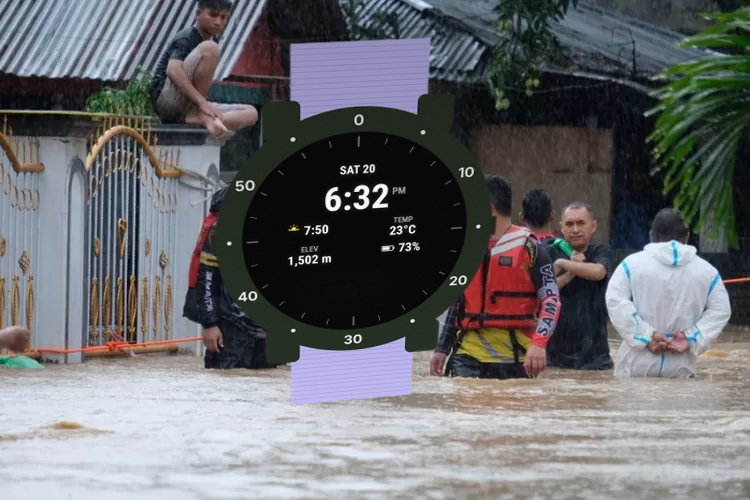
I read 6h32
